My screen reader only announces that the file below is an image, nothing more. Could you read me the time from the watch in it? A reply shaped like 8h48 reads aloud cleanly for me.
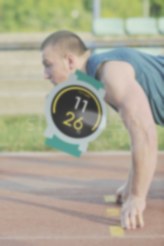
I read 11h26
